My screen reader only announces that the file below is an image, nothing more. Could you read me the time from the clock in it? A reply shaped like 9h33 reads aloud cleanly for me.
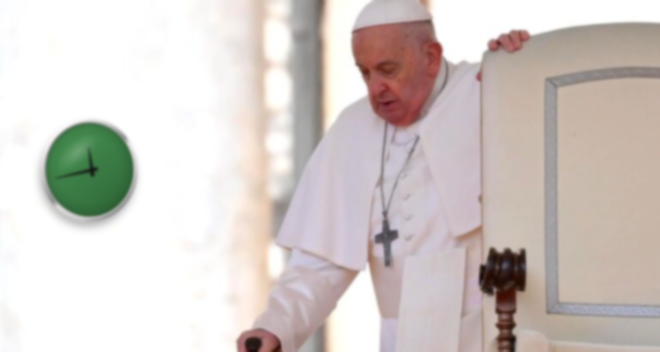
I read 11h43
